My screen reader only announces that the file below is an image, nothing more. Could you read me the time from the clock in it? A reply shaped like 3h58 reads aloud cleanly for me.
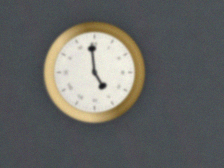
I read 4h59
